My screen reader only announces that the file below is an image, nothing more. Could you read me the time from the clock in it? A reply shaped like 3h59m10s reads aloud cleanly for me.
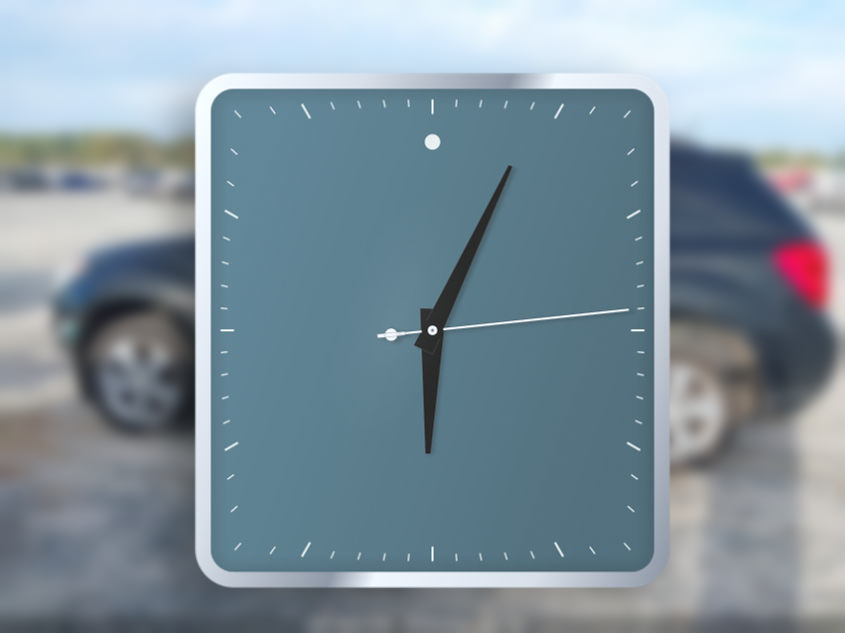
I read 6h04m14s
